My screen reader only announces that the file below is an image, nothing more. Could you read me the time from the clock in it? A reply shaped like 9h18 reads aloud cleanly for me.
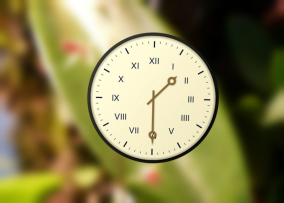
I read 1h30
